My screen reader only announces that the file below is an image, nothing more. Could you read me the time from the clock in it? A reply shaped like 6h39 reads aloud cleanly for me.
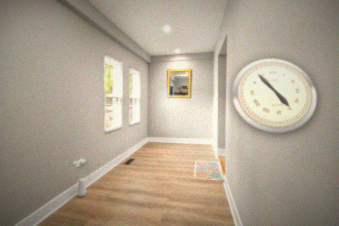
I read 4h54
